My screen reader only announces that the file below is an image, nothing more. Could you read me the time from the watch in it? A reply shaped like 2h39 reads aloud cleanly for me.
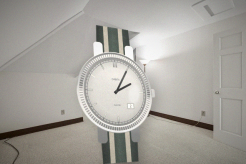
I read 2h05
